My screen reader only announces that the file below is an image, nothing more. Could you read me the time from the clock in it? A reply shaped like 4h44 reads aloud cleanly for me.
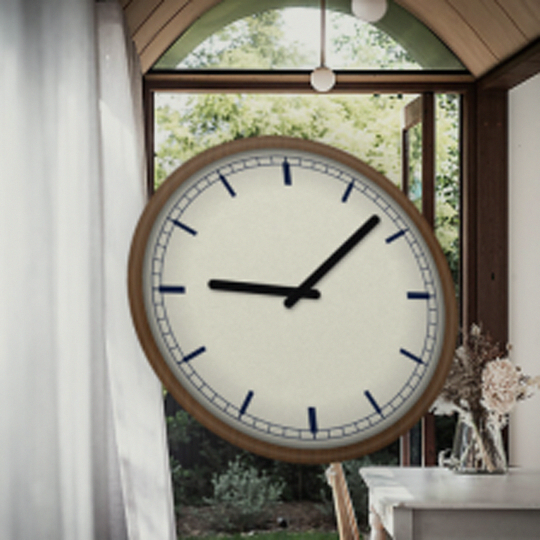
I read 9h08
